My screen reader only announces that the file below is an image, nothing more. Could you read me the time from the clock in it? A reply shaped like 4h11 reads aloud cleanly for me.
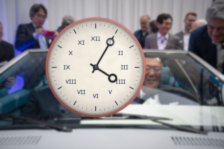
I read 4h05
